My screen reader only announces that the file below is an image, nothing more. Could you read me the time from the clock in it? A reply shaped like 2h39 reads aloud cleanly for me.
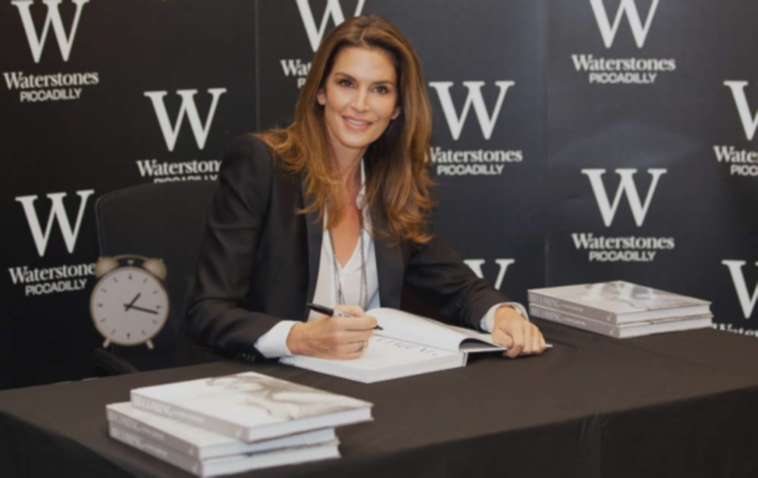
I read 1h17
